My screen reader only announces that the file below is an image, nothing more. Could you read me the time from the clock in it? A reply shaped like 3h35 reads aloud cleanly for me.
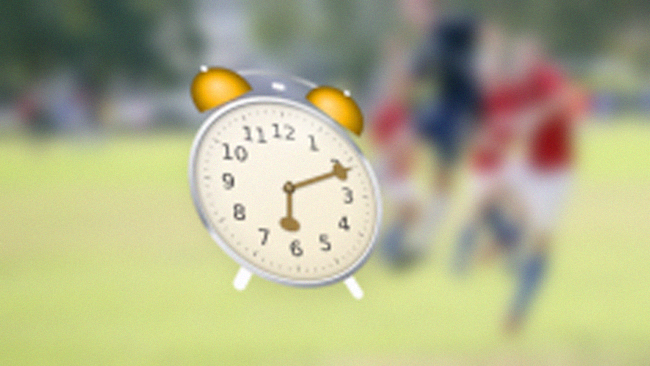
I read 6h11
